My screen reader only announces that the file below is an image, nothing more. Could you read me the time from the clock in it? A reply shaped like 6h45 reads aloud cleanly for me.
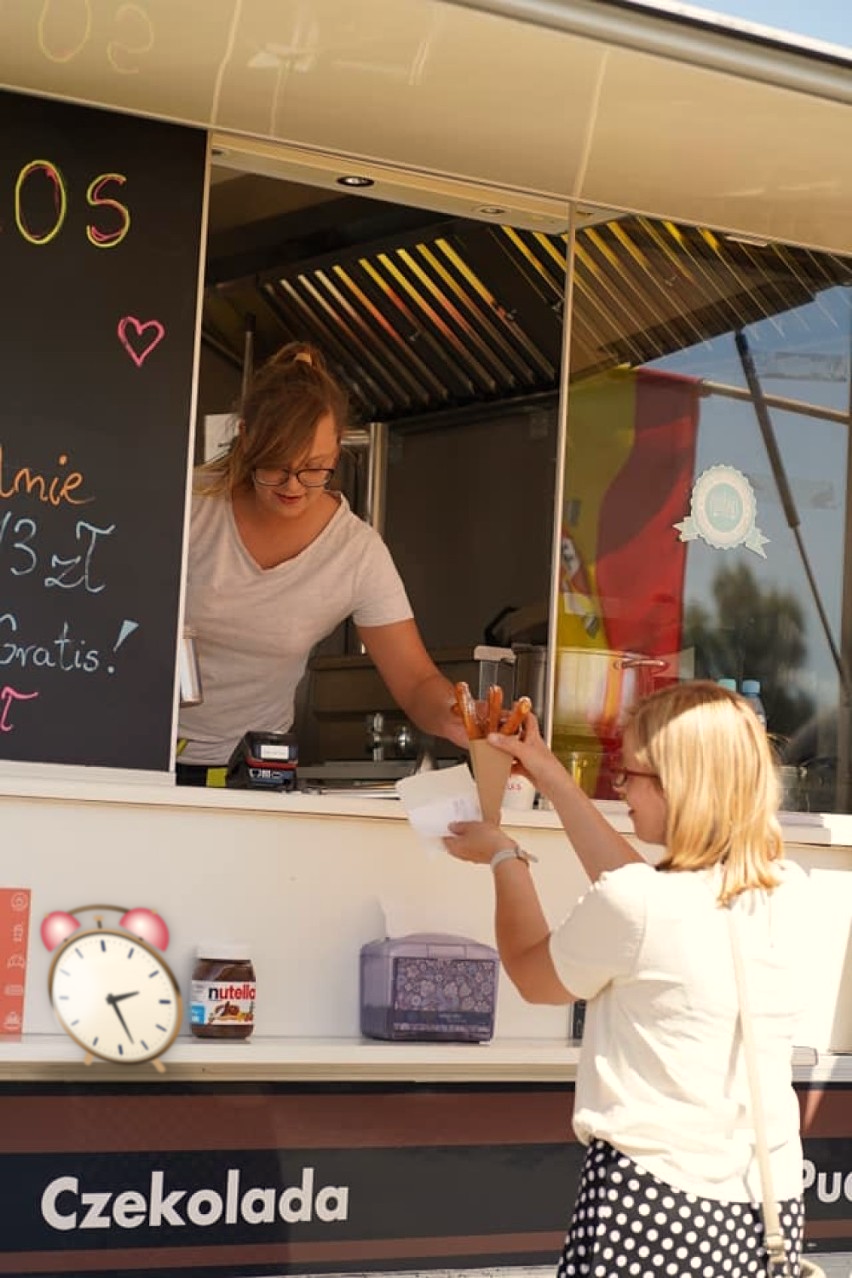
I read 2h27
